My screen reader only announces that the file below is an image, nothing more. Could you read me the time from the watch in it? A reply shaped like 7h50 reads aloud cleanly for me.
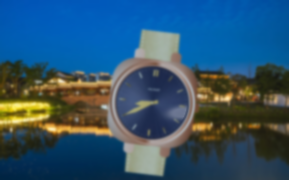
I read 8h40
